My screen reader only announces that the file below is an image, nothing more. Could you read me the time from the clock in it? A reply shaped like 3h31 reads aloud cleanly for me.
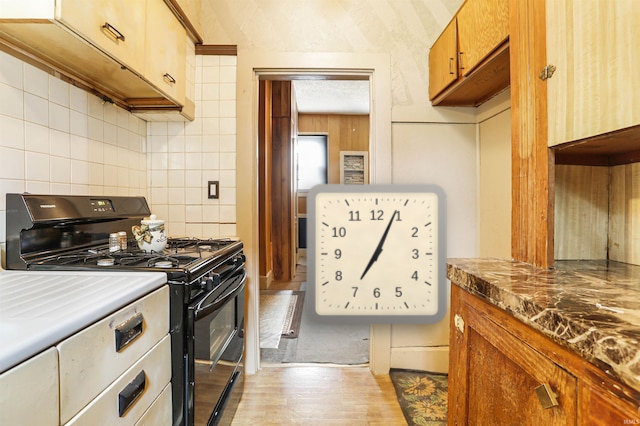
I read 7h04
